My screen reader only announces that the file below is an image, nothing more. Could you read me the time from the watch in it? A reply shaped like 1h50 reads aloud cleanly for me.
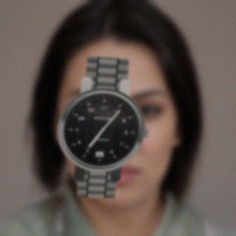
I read 7h06
